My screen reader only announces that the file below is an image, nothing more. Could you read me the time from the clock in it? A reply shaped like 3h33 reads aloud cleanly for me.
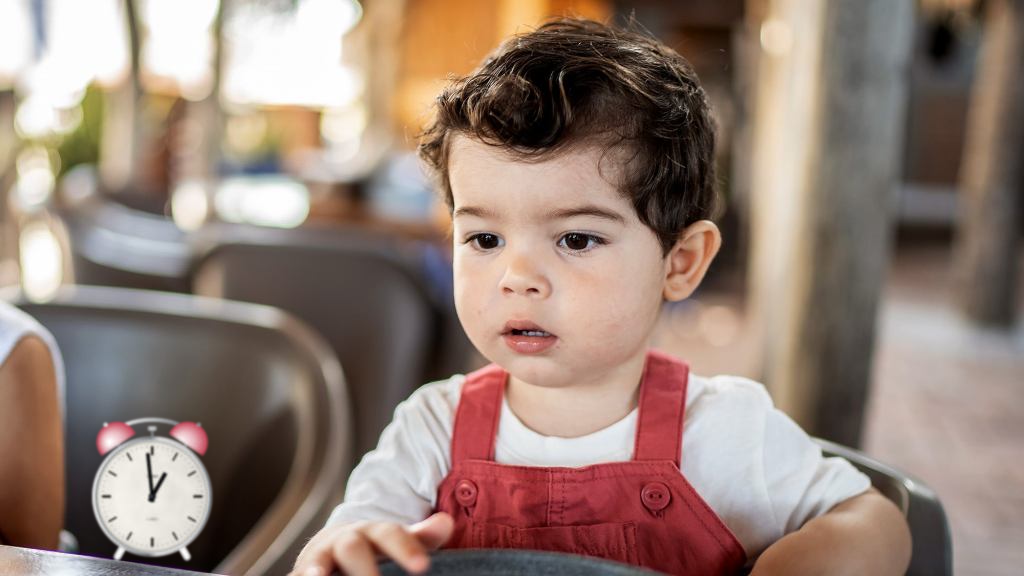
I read 12h59
